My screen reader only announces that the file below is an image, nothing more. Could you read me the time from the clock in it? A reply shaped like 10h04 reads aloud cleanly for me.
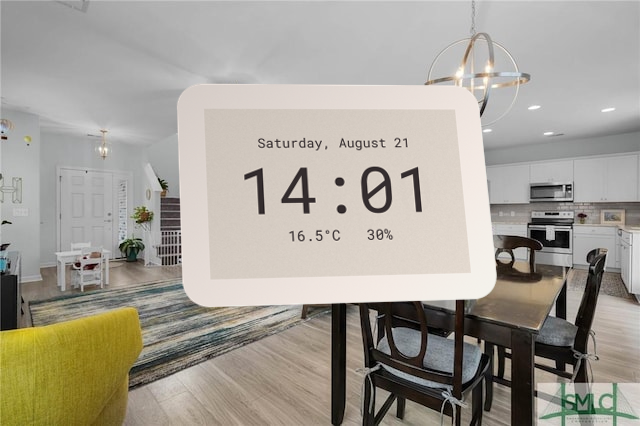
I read 14h01
